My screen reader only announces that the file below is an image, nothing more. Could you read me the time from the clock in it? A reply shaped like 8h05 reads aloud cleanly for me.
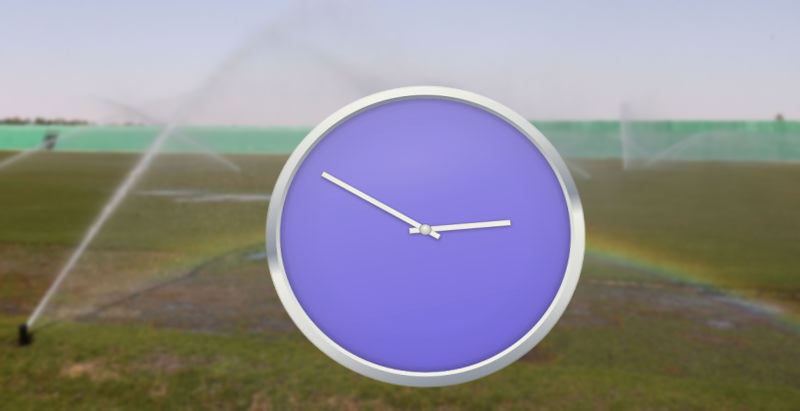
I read 2h50
